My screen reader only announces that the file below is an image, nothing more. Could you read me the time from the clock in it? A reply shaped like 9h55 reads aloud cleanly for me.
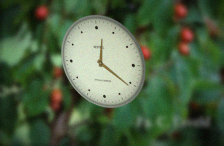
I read 12h21
